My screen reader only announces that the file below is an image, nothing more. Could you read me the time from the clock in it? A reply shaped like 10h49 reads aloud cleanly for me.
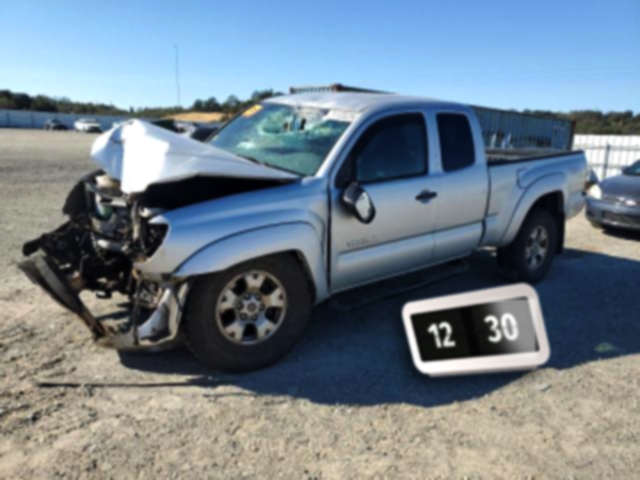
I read 12h30
